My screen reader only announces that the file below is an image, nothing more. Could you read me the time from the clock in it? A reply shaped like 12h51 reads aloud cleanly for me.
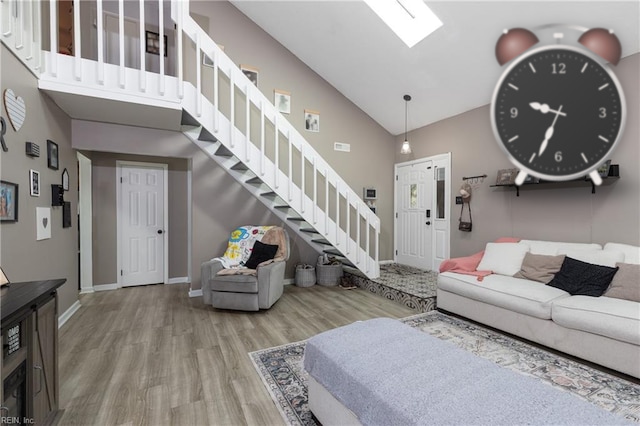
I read 9h34
